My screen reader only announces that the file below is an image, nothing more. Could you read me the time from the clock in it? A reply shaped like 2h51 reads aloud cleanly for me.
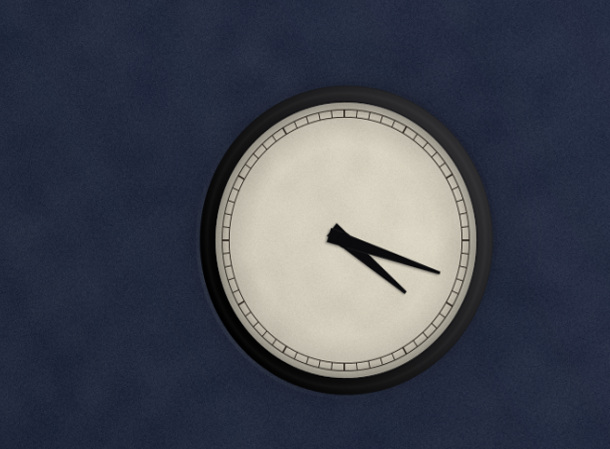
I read 4h18
